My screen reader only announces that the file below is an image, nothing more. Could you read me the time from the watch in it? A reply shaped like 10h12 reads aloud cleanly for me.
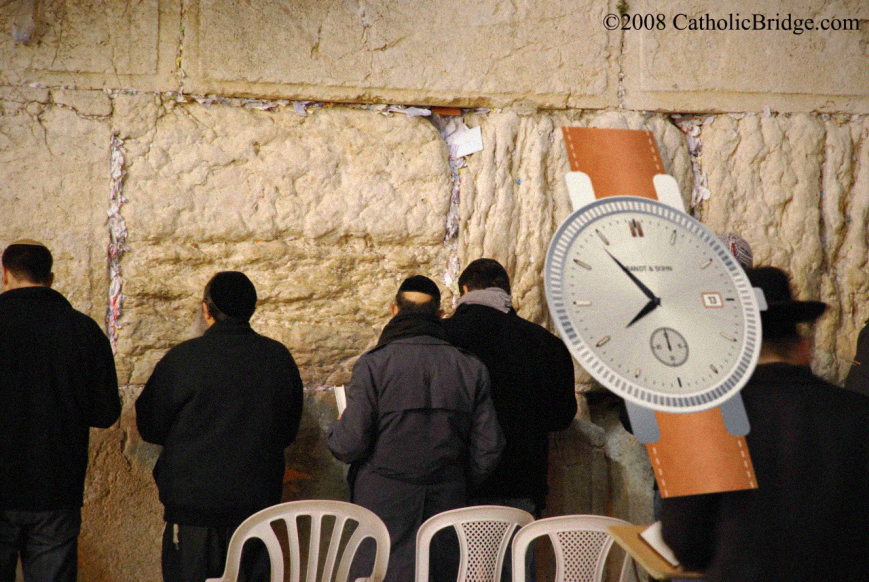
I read 7h54
